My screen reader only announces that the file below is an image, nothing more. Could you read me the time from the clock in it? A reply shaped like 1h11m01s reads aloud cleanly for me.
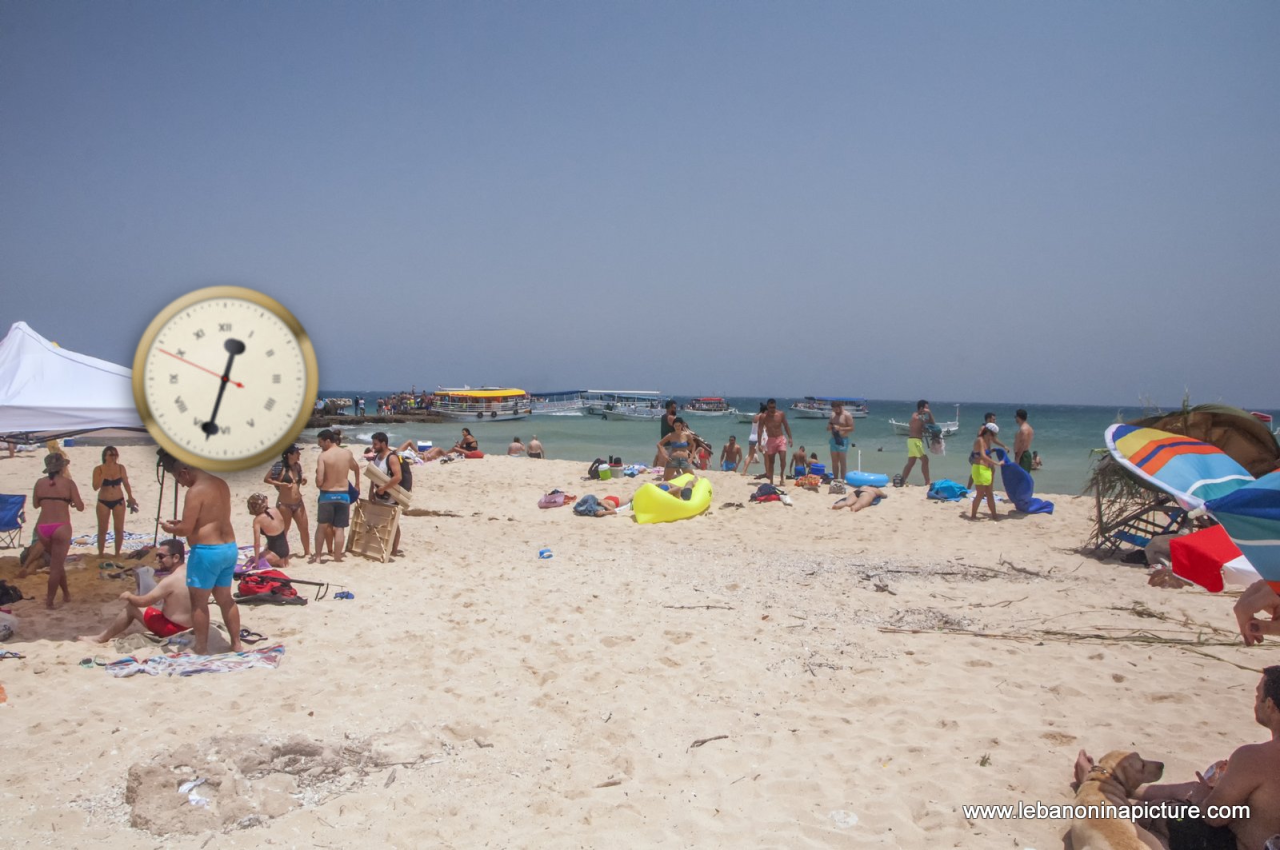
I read 12h32m49s
